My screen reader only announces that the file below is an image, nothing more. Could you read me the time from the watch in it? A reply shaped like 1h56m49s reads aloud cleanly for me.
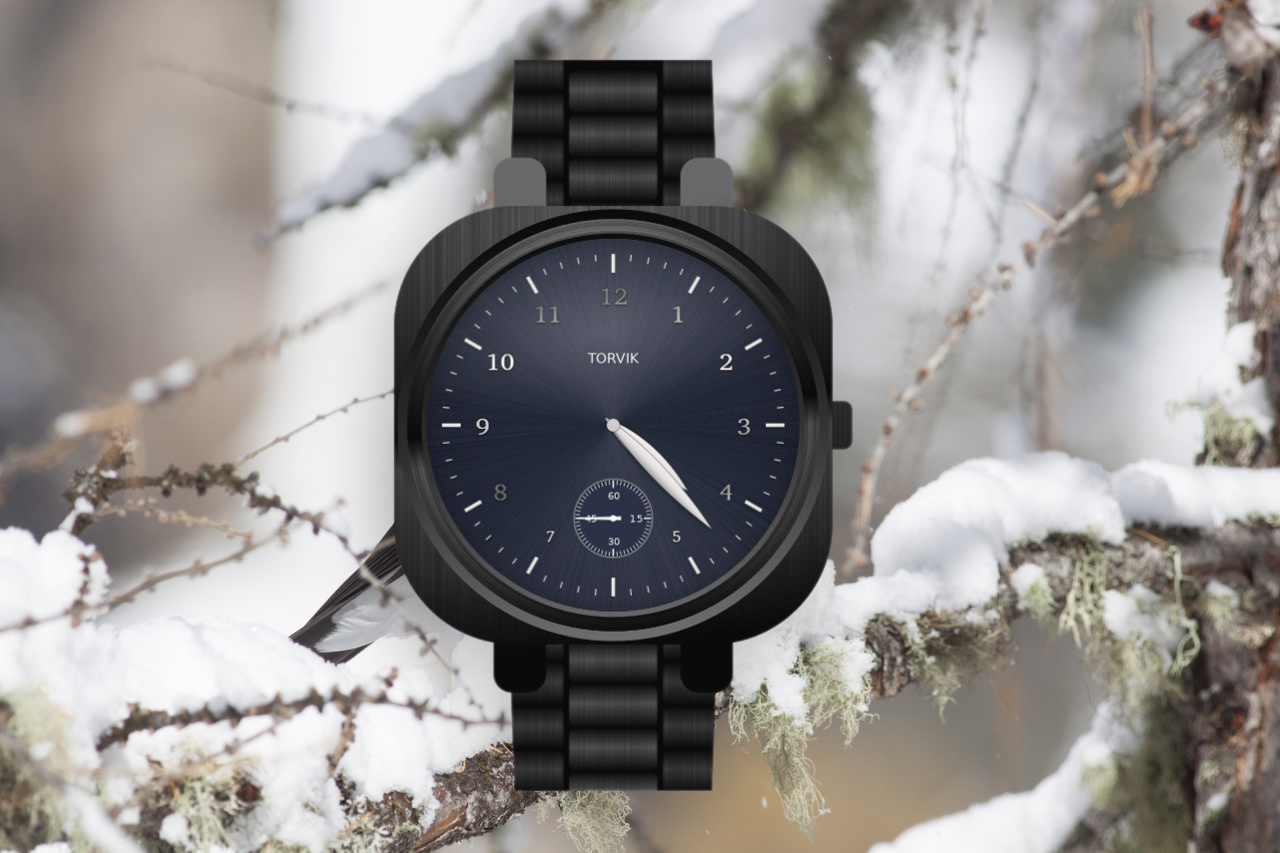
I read 4h22m45s
